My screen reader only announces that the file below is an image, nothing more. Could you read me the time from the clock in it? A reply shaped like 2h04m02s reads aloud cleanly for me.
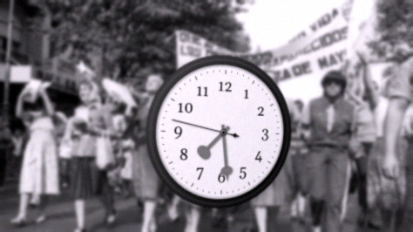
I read 7h28m47s
